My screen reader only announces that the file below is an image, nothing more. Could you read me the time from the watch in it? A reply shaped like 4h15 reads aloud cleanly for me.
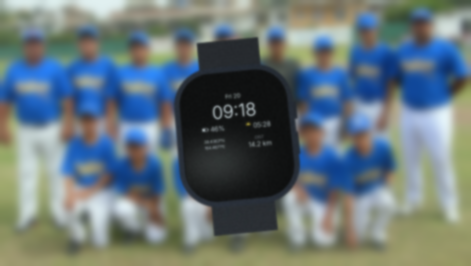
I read 9h18
